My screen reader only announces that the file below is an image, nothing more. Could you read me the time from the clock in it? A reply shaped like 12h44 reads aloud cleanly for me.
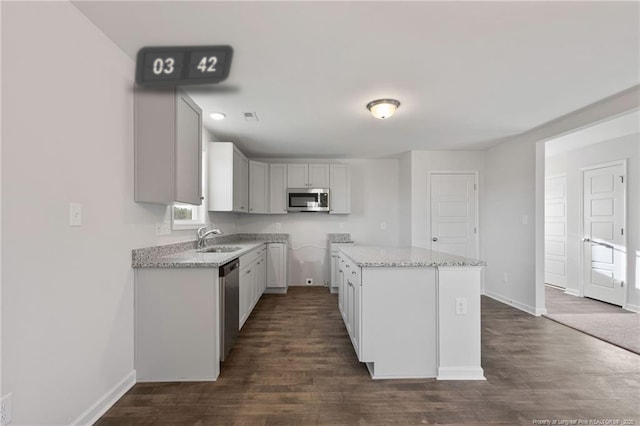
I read 3h42
